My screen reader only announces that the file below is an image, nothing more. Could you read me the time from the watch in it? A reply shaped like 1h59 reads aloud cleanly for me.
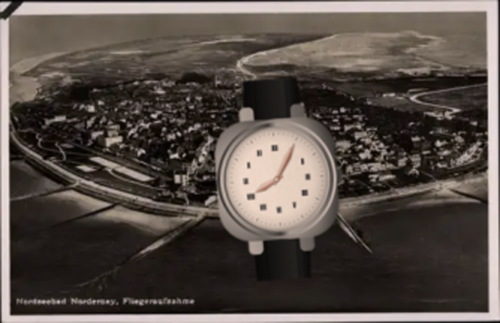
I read 8h05
